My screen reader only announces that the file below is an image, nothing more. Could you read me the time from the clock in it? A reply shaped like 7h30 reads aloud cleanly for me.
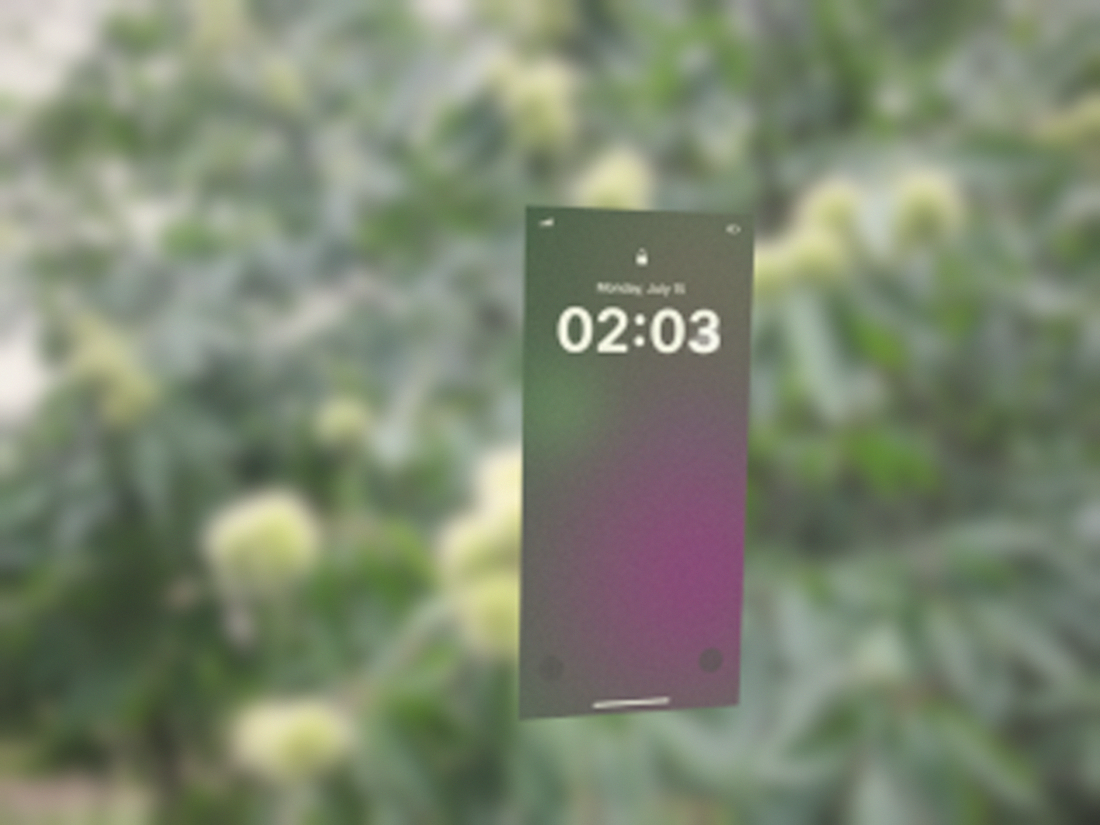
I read 2h03
